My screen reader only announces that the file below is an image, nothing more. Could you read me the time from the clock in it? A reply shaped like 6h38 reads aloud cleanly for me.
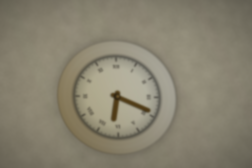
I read 6h19
